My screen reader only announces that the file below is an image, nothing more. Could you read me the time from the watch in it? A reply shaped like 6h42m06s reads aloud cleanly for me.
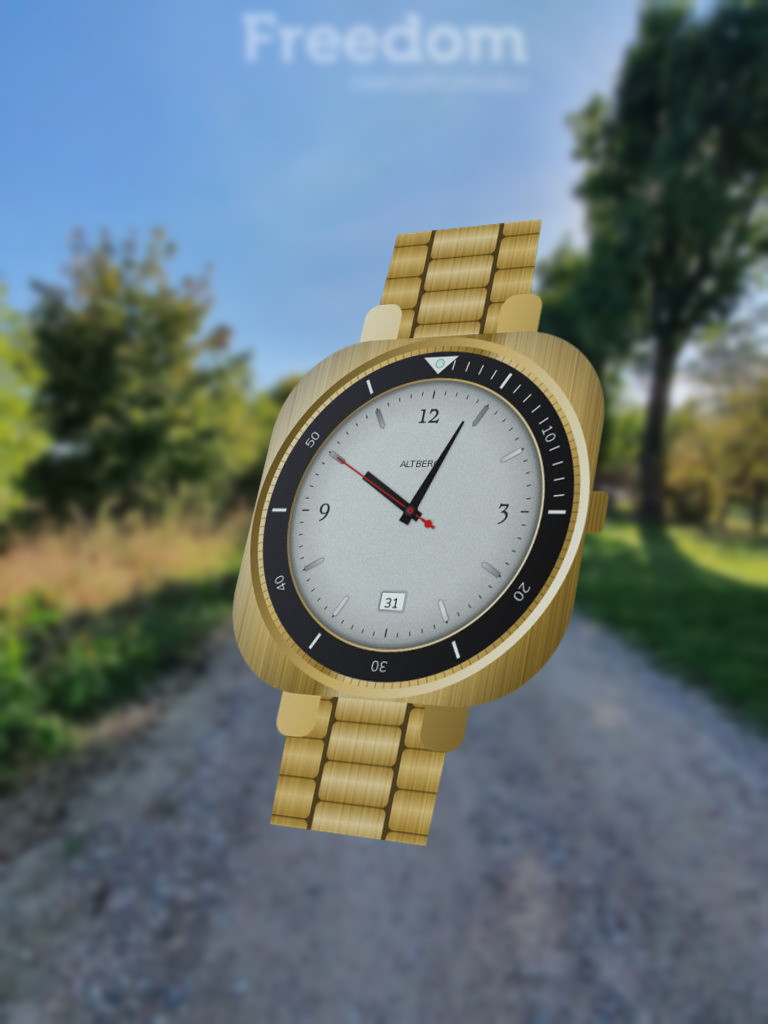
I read 10h03m50s
